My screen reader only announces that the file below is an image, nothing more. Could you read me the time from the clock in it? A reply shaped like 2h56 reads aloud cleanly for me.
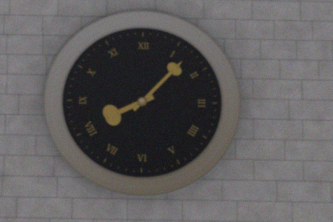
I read 8h07
